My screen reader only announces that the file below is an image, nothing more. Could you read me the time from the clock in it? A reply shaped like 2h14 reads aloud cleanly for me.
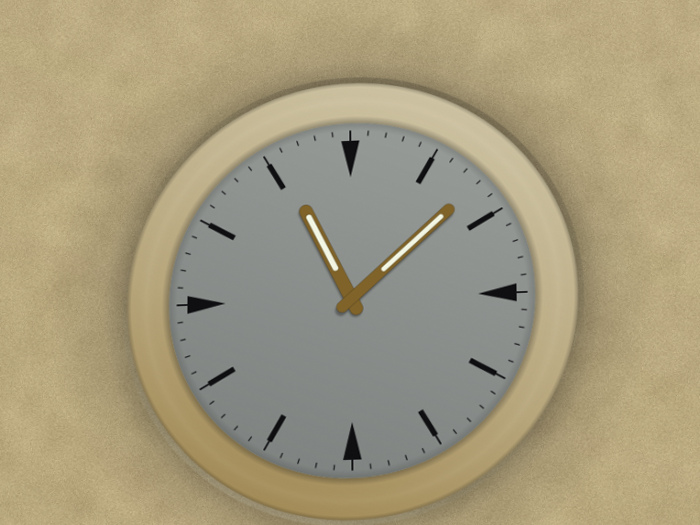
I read 11h08
